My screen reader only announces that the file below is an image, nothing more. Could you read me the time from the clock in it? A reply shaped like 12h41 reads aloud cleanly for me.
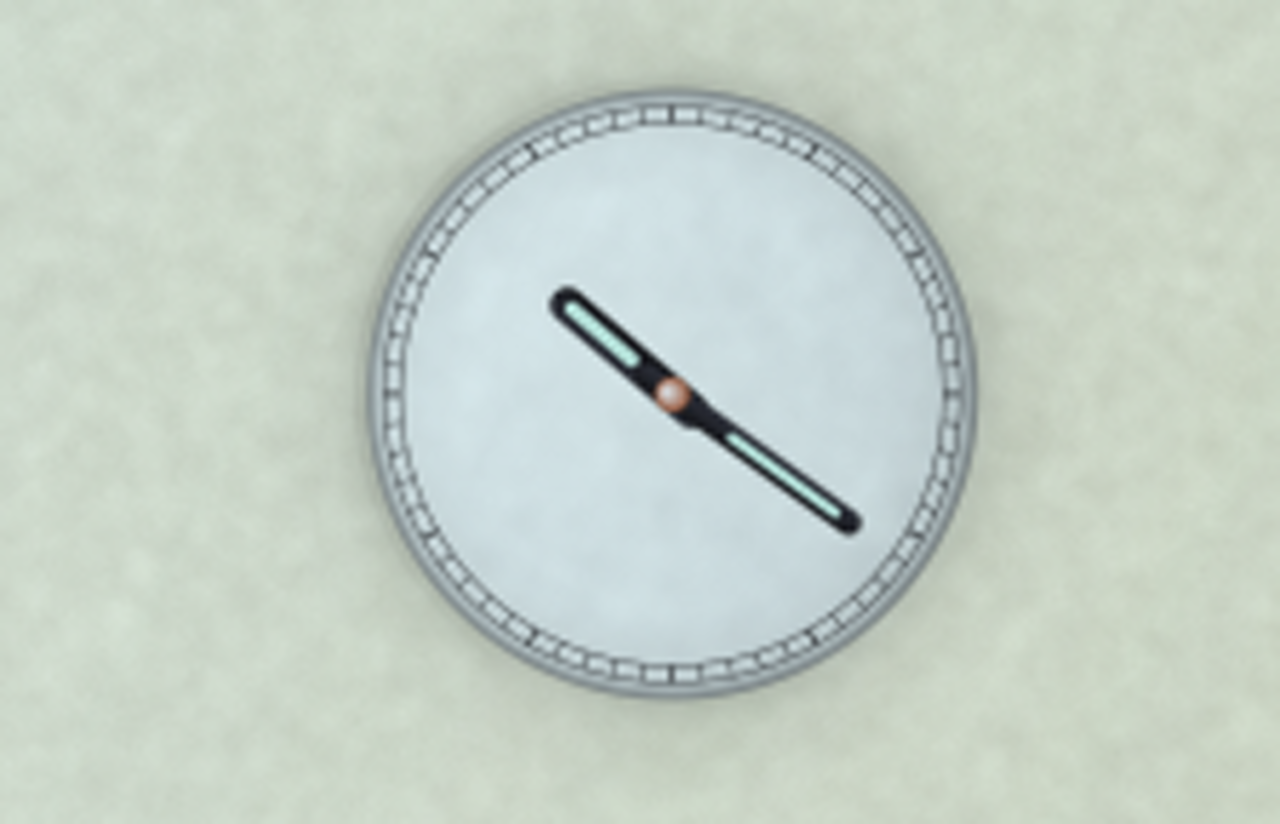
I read 10h21
